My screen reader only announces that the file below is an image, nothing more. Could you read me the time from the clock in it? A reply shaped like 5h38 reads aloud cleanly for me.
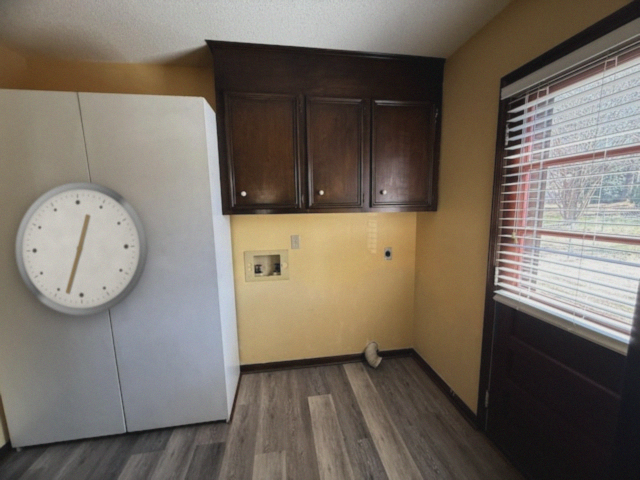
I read 12h33
